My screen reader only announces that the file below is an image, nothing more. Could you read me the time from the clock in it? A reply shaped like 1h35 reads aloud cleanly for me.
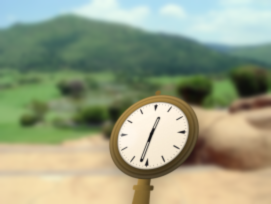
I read 12h32
